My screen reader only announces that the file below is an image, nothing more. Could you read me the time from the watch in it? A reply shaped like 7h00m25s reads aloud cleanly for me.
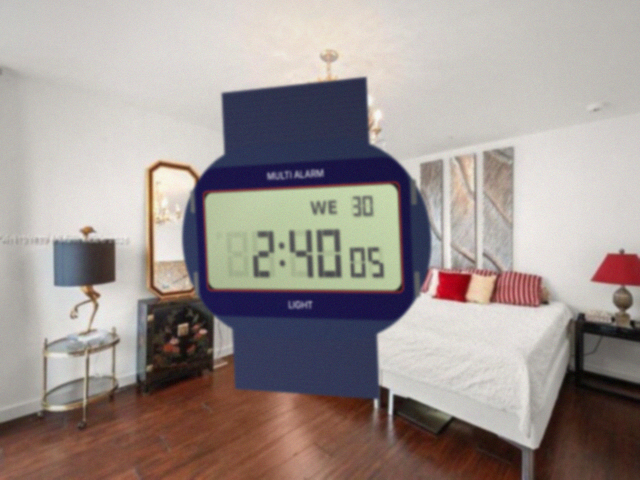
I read 2h40m05s
